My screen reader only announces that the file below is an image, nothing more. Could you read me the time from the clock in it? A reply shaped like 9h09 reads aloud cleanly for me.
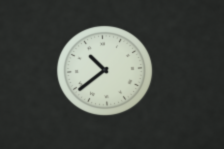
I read 10h39
